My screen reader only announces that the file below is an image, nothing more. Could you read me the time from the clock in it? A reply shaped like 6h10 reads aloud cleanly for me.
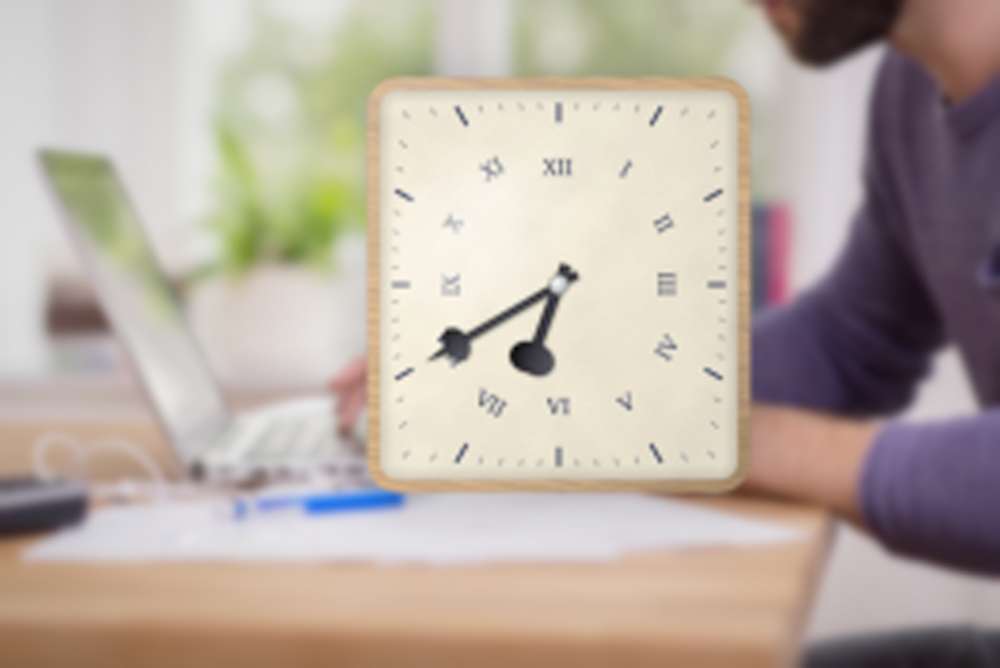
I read 6h40
